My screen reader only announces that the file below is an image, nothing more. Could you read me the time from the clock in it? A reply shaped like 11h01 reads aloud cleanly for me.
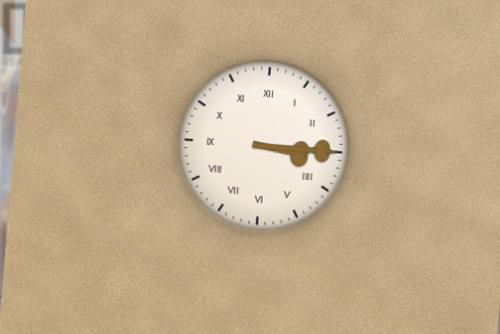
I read 3h15
